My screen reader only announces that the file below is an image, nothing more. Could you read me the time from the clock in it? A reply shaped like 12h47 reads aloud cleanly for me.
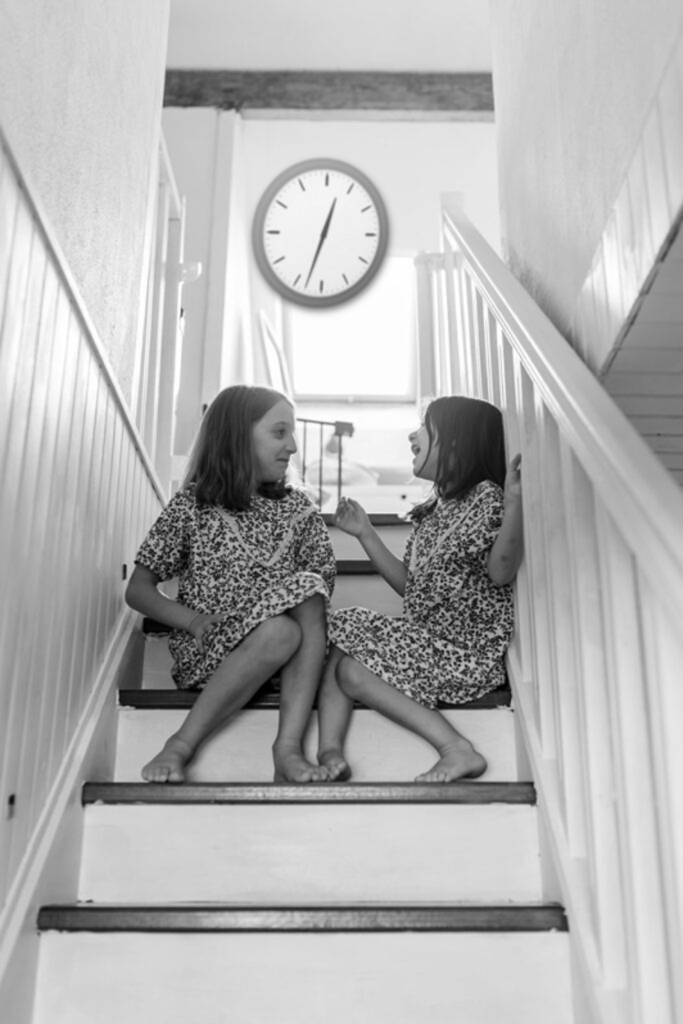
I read 12h33
